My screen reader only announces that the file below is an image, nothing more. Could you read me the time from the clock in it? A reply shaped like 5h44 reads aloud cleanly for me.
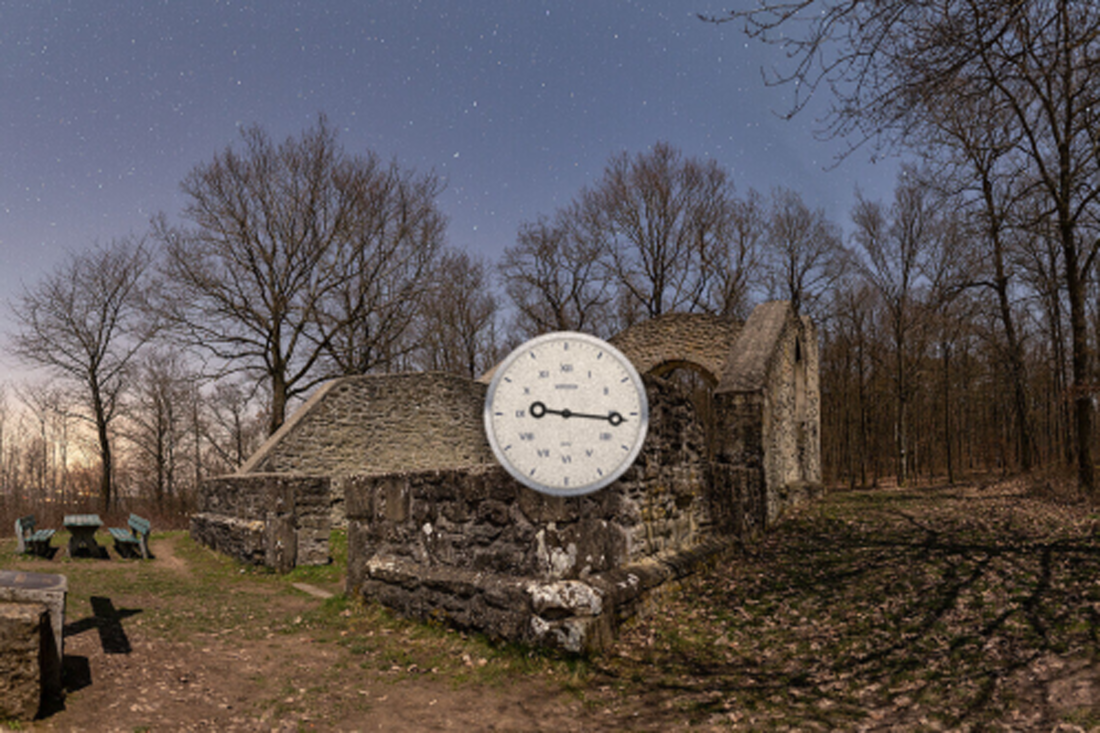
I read 9h16
